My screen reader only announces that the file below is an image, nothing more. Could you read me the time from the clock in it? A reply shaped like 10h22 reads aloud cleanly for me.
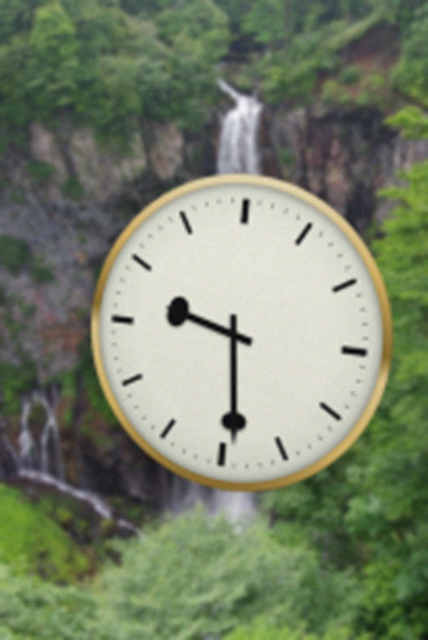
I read 9h29
